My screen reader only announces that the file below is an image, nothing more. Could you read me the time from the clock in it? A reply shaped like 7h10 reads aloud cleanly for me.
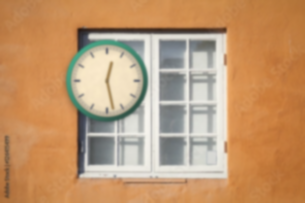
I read 12h28
